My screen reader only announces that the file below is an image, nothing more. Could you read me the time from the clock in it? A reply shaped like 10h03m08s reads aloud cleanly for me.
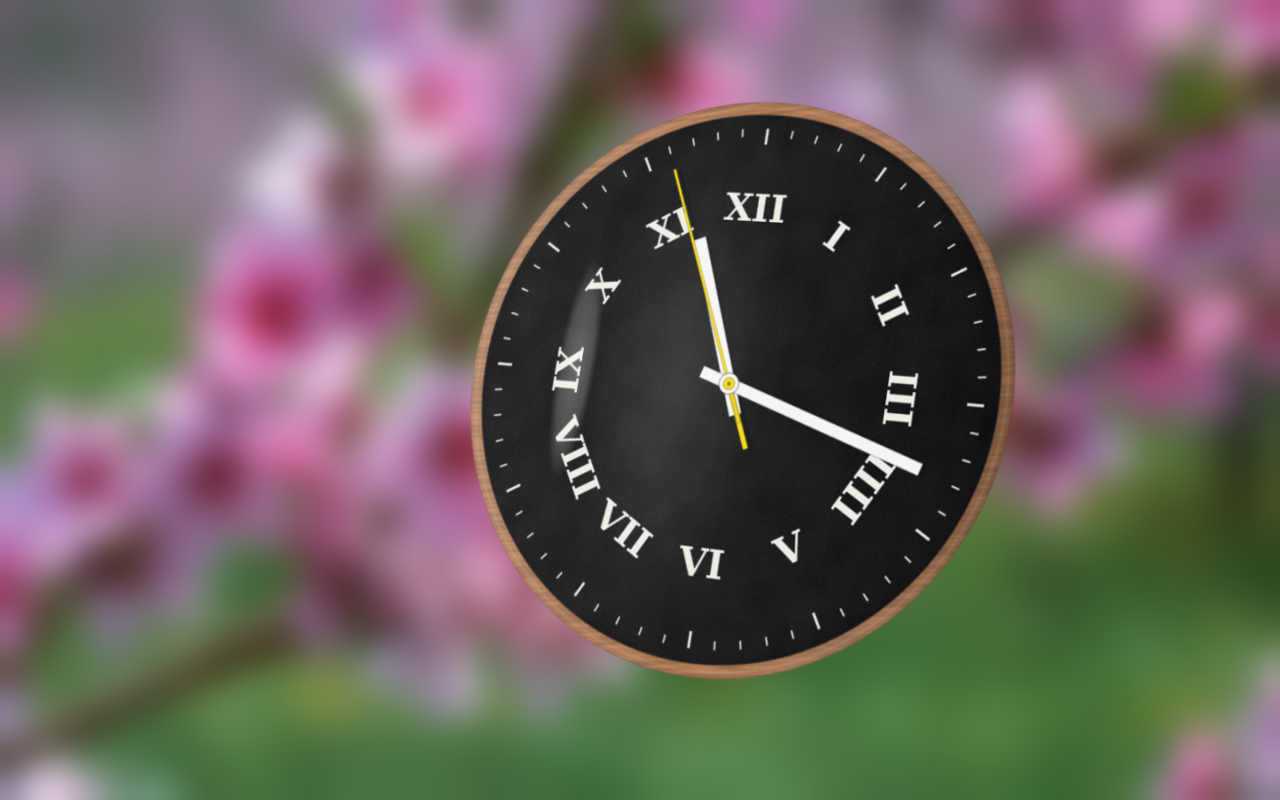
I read 11h17m56s
